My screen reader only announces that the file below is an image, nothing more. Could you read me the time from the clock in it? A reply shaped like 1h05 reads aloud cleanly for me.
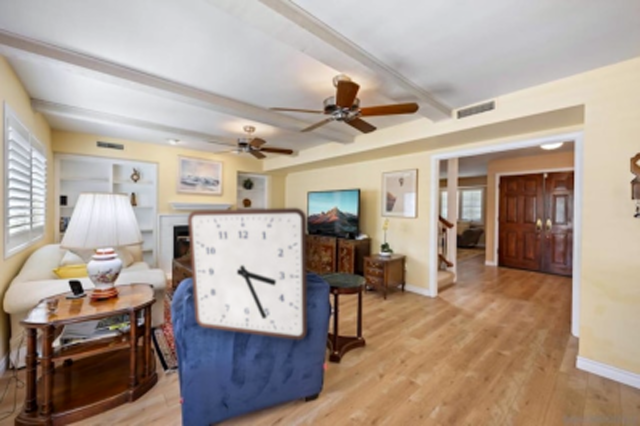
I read 3h26
